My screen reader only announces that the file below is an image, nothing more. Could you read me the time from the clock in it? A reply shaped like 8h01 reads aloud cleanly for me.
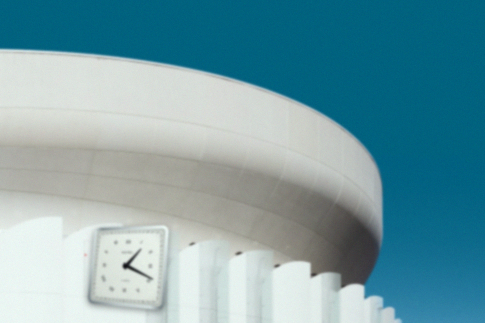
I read 1h19
